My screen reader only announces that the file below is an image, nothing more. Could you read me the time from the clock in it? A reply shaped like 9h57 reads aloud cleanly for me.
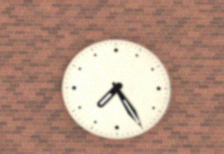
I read 7h25
